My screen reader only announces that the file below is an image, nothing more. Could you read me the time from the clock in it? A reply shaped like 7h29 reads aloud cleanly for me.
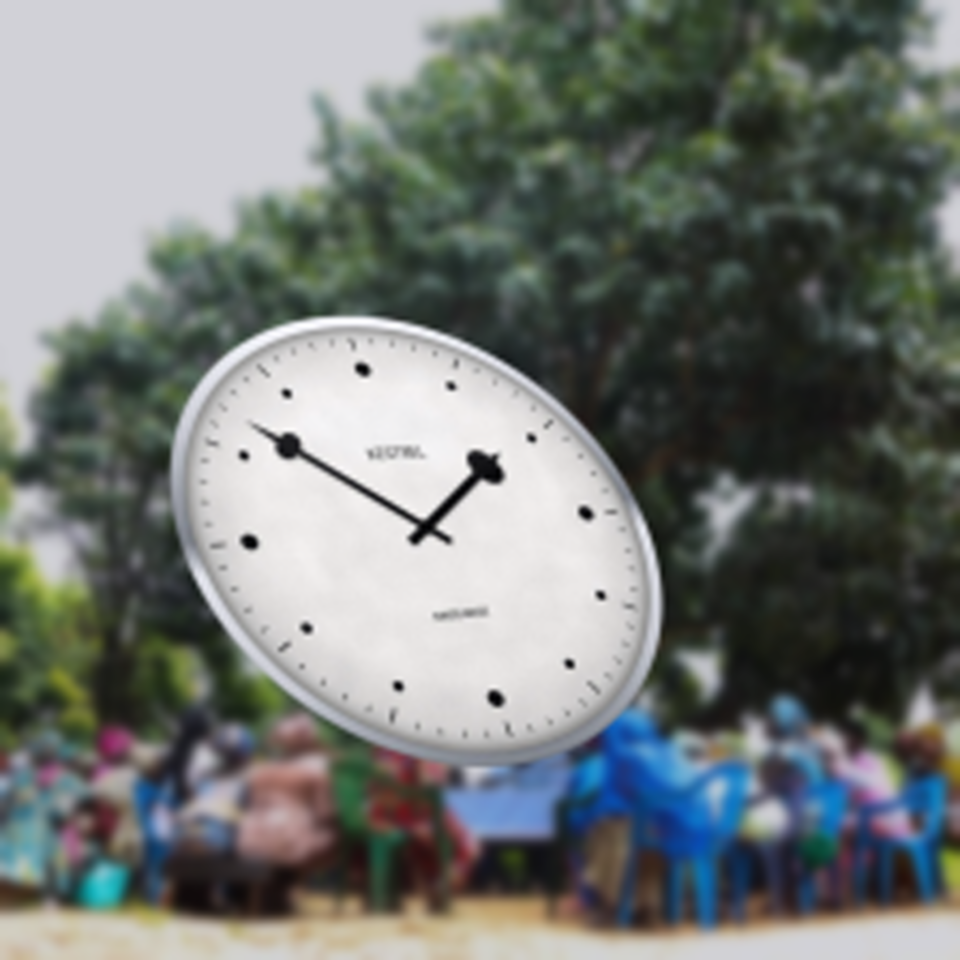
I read 1h52
